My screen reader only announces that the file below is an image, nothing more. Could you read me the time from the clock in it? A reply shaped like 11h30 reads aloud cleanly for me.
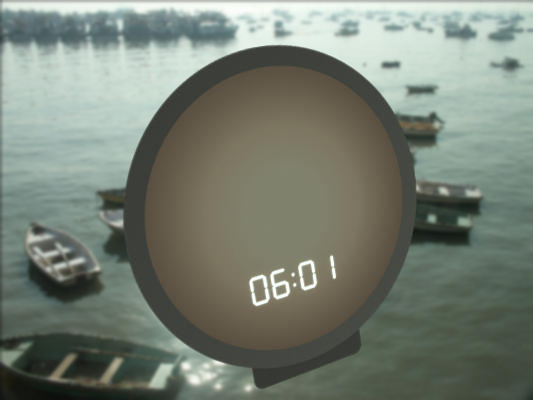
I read 6h01
